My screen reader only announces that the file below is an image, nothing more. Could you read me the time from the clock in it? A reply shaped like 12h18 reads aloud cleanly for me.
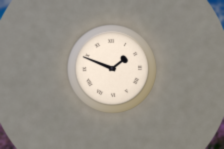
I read 1h49
